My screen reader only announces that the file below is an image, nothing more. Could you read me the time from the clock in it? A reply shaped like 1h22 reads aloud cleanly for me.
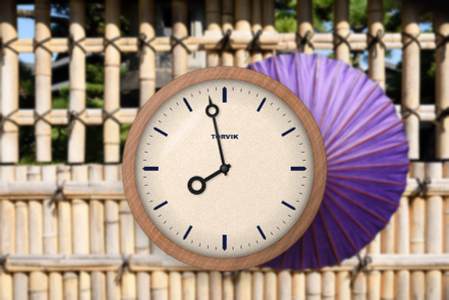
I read 7h58
